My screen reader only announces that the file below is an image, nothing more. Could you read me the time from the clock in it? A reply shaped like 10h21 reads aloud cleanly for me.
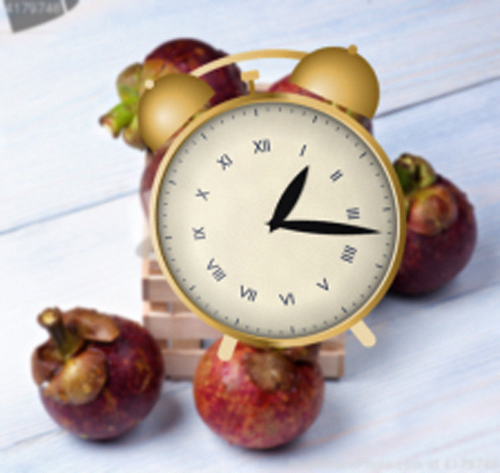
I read 1h17
